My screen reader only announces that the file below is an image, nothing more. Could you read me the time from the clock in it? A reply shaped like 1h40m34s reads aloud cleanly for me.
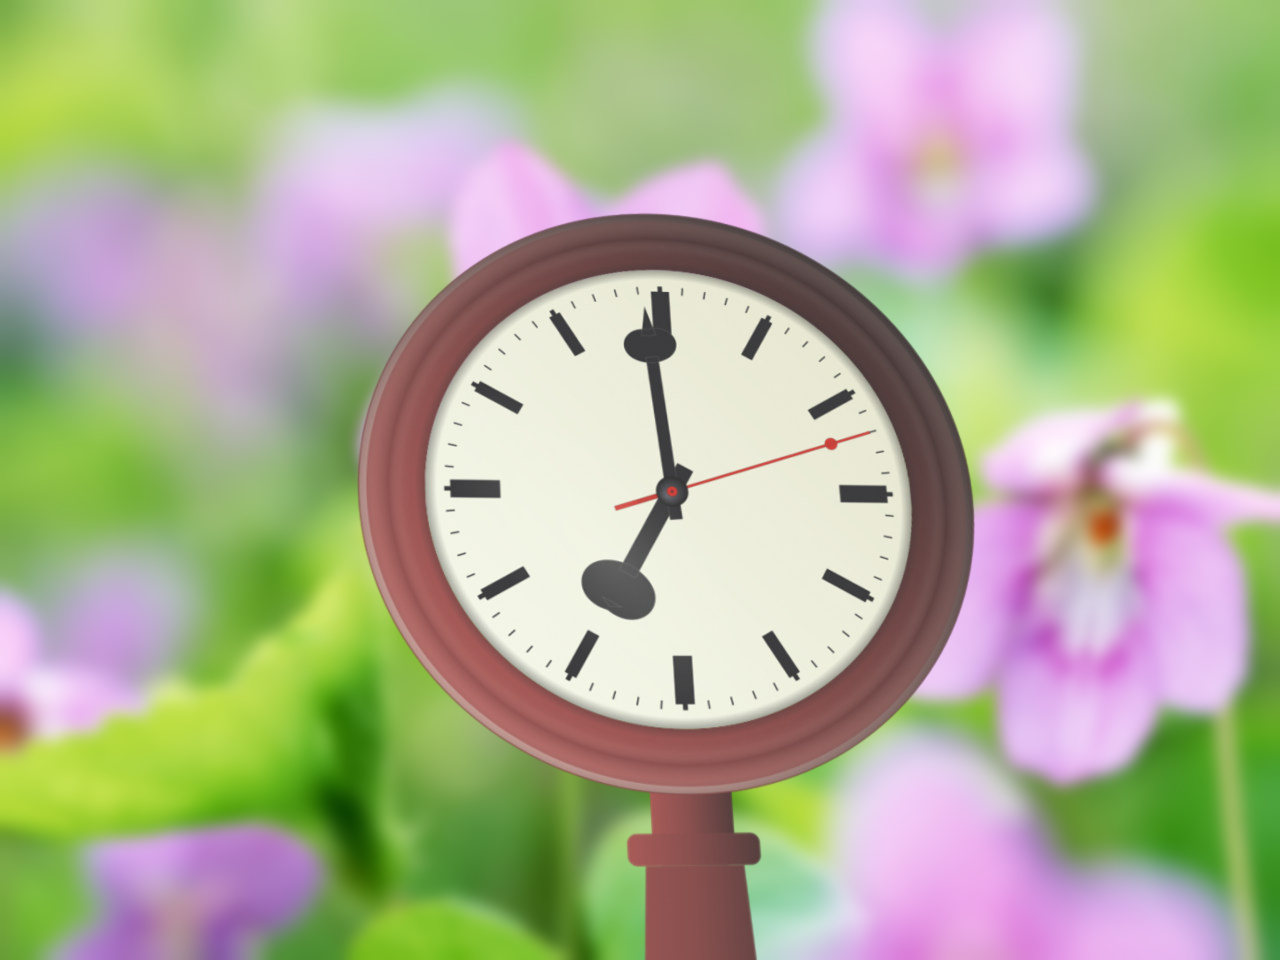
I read 6h59m12s
